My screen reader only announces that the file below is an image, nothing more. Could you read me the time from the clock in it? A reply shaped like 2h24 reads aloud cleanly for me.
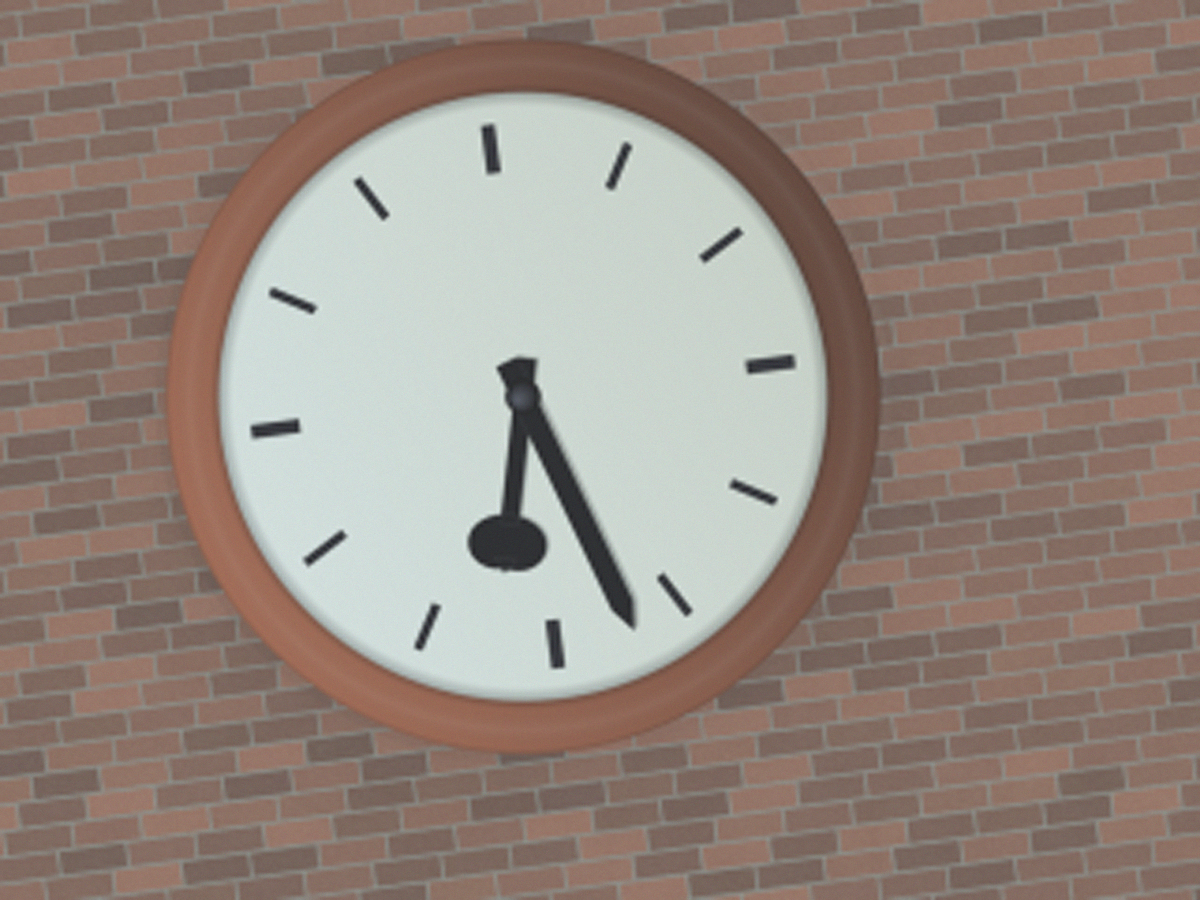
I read 6h27
